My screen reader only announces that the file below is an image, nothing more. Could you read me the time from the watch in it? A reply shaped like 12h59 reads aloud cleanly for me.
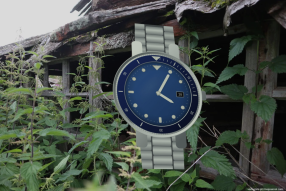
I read 4h05
